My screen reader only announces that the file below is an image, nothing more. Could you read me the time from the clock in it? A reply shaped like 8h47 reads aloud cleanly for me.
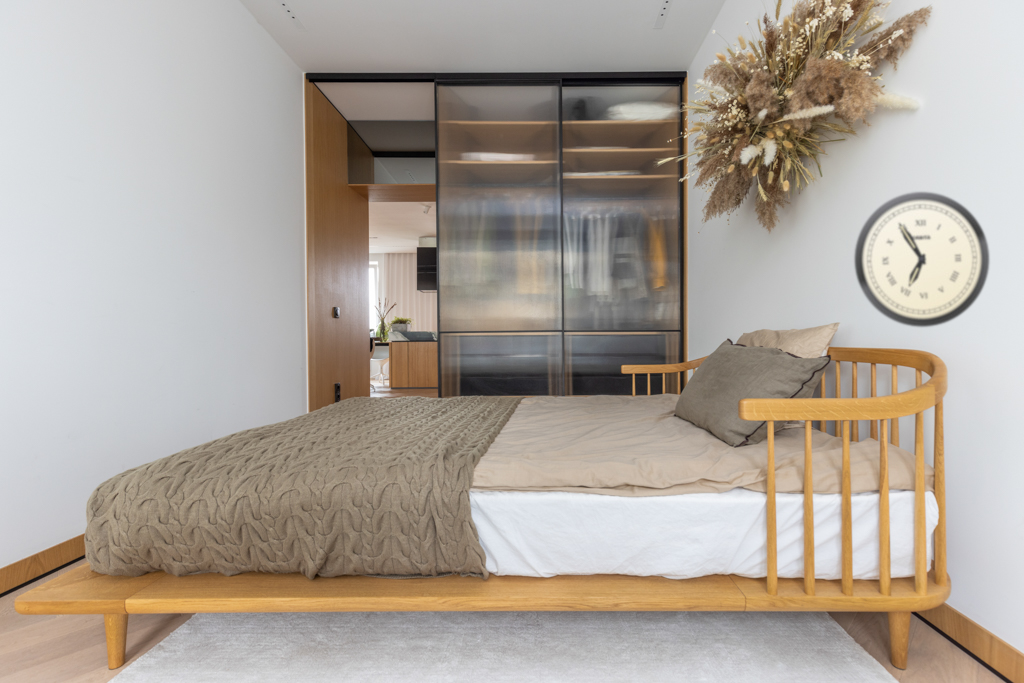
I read 6h55
